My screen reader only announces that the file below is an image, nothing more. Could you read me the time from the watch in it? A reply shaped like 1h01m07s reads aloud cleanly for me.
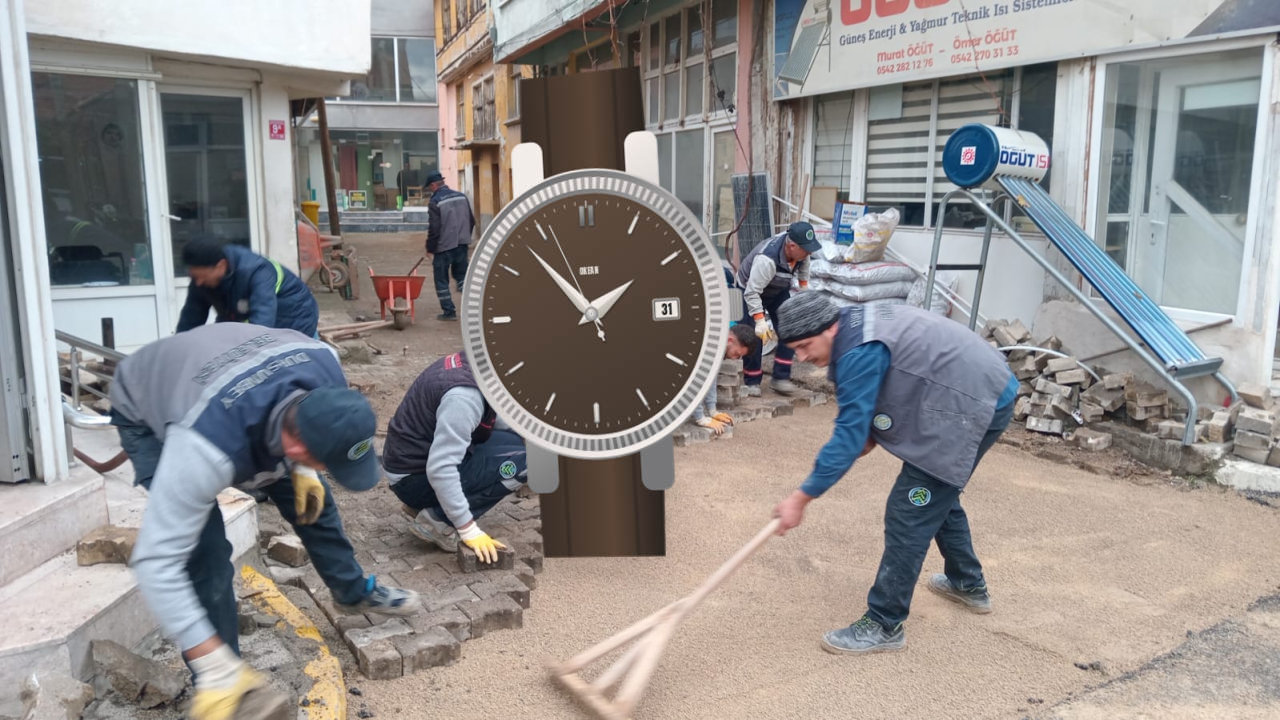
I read 1h52m56s
